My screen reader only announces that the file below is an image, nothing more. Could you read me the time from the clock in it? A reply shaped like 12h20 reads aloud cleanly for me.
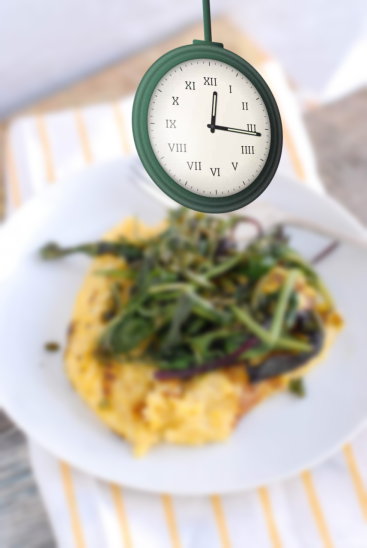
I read 12h16
